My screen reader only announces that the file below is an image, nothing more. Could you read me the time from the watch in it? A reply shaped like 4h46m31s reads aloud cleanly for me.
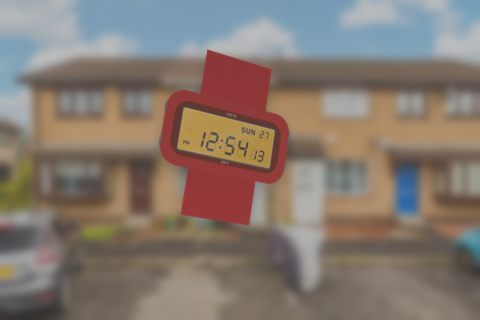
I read 12h54m13s
